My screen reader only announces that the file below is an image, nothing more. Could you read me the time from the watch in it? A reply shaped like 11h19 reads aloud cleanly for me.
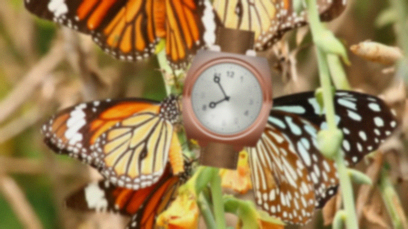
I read 7h54
